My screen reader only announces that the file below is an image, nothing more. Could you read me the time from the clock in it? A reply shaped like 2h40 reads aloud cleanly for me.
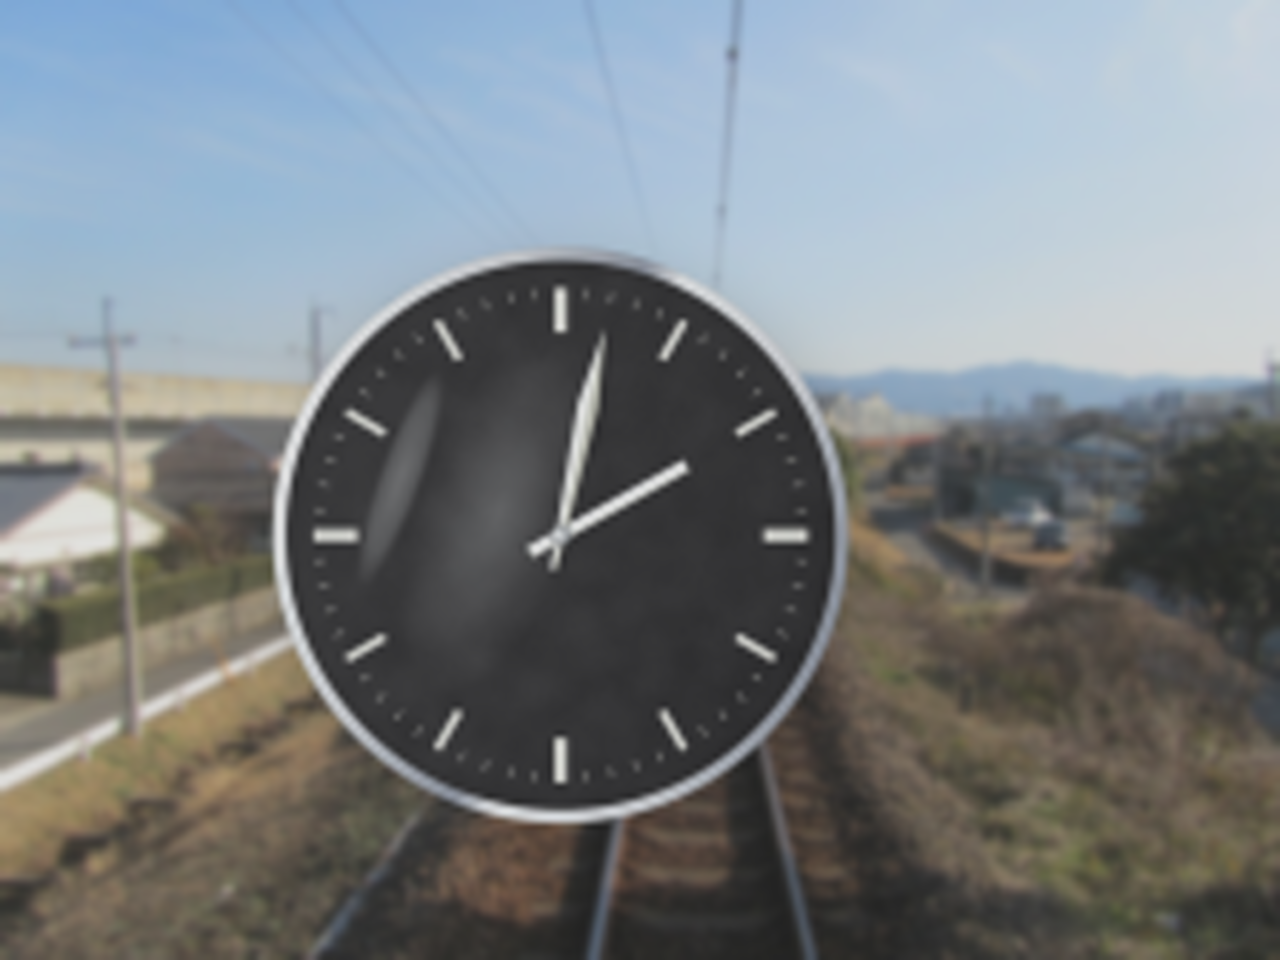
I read 2h02
